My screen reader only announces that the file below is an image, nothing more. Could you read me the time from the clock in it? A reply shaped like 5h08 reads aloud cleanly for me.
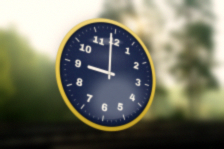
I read 8h59
